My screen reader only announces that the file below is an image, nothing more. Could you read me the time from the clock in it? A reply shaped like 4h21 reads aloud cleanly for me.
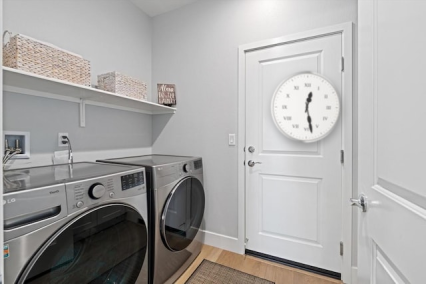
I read 12h28
